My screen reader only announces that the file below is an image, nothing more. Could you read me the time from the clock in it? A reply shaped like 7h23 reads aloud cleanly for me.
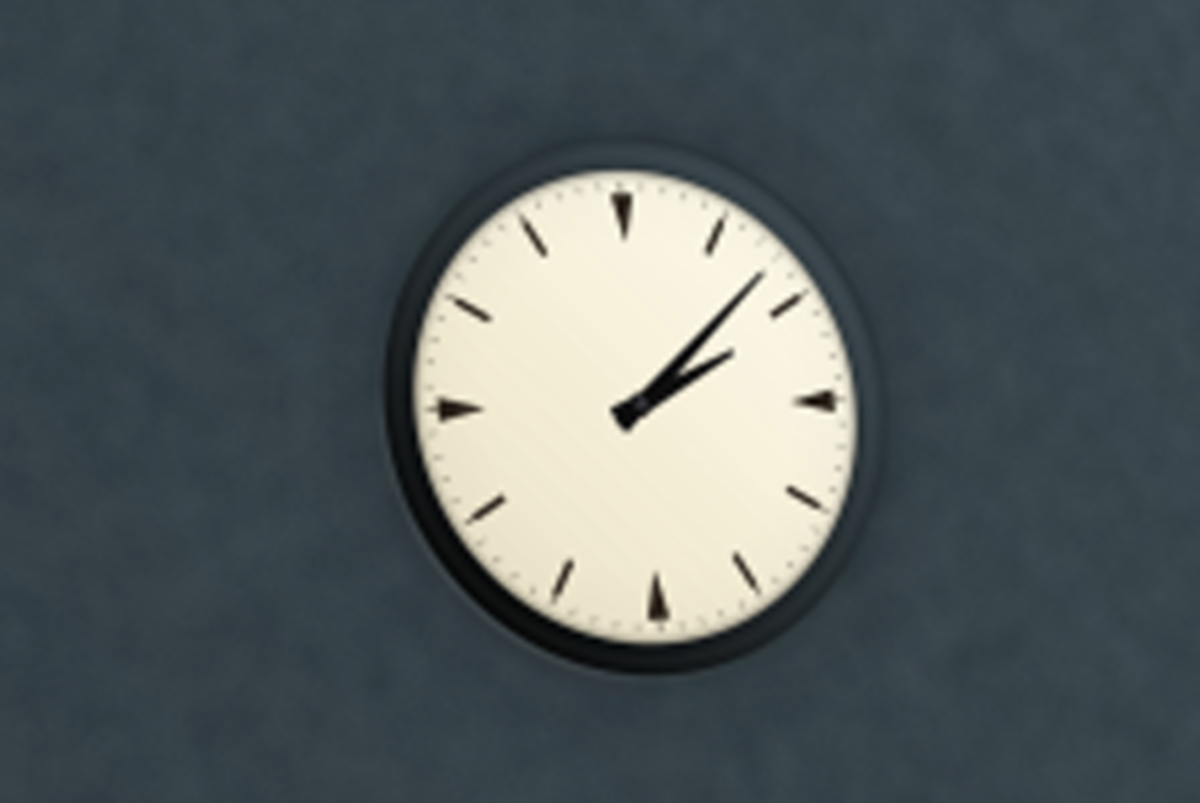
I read 2h08
